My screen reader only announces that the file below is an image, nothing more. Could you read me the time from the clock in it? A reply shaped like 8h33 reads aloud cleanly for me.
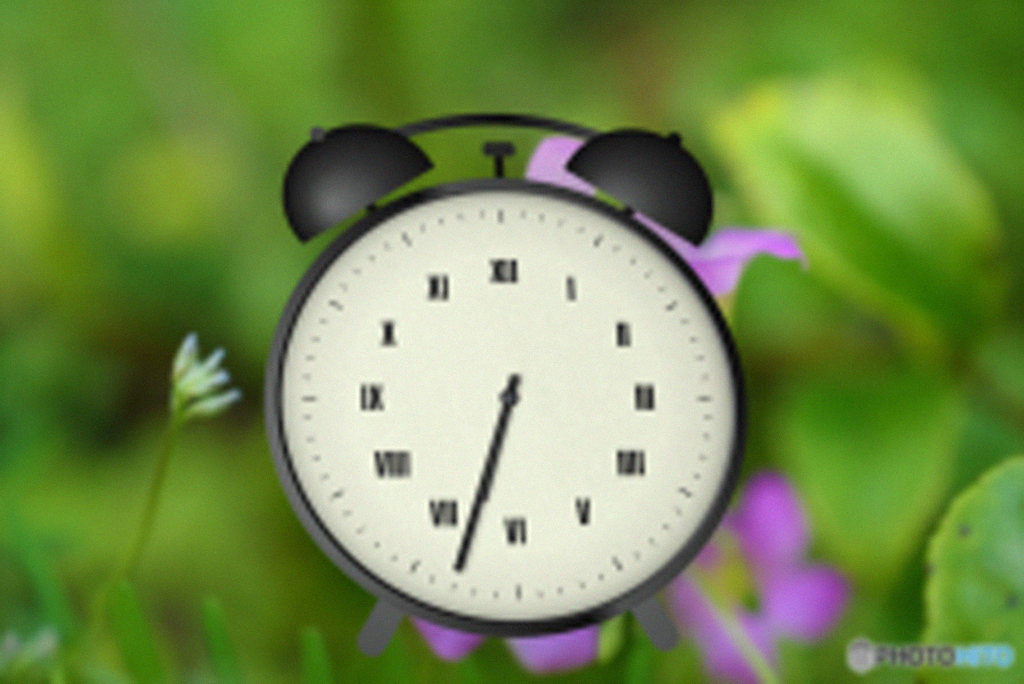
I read 6h33
